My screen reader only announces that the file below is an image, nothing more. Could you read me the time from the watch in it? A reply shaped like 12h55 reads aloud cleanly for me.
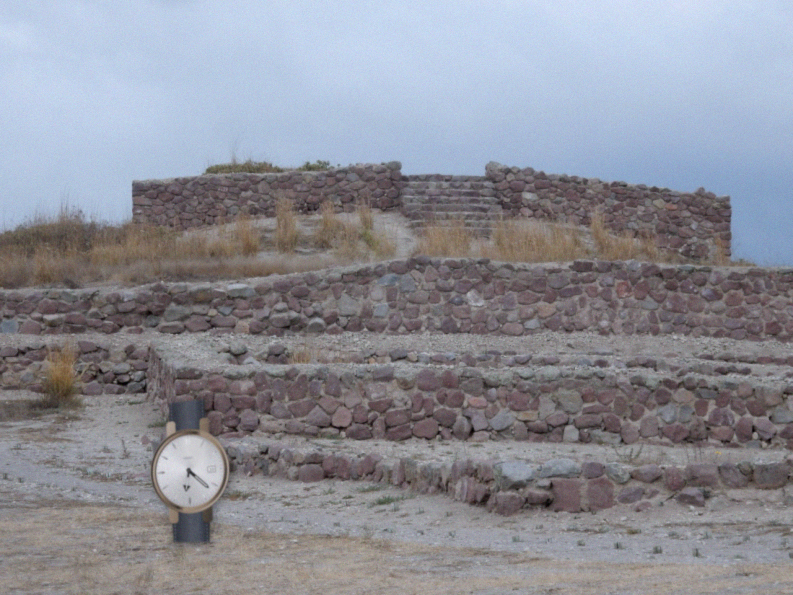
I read 6h22
